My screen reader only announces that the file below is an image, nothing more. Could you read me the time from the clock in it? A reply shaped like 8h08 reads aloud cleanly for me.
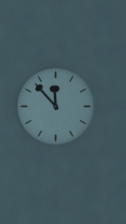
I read 11h53
